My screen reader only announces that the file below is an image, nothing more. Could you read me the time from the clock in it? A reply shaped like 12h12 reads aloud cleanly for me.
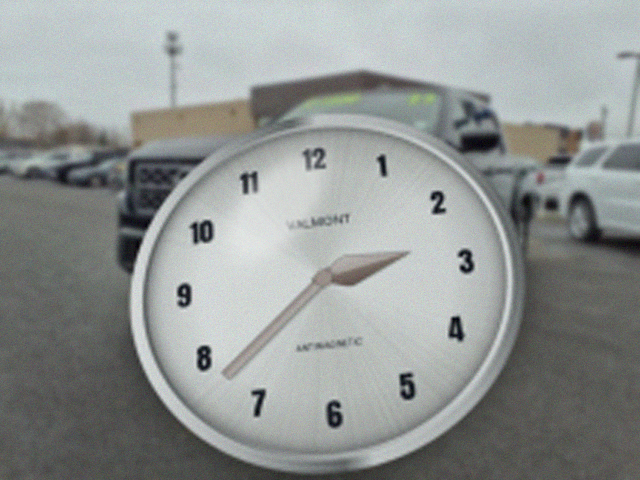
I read 2h38
